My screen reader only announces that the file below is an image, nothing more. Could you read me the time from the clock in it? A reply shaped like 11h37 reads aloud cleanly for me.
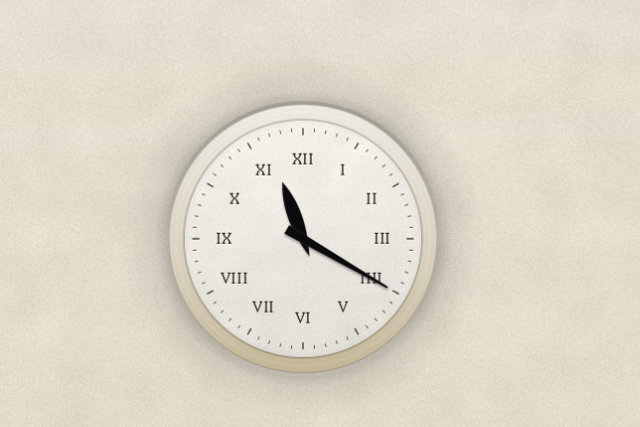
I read 11h20
